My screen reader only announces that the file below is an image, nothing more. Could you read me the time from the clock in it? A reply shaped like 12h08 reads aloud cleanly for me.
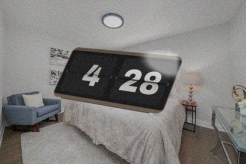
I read 4h28
